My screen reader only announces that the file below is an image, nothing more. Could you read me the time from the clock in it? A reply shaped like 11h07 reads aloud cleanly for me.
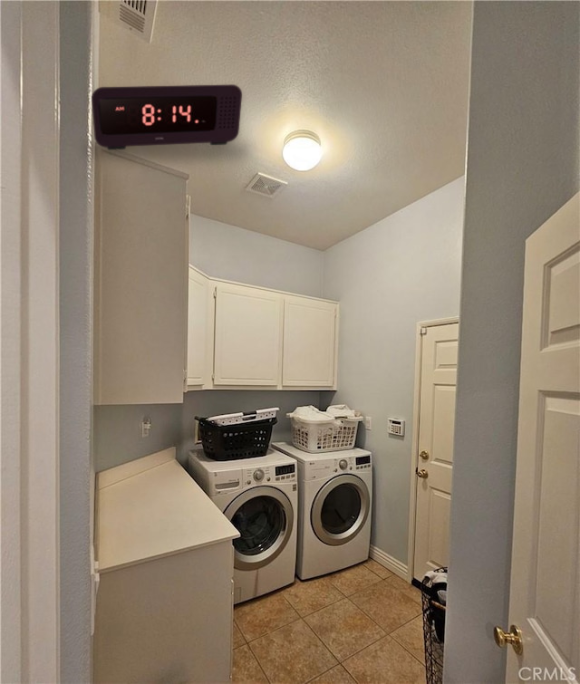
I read 8h14
